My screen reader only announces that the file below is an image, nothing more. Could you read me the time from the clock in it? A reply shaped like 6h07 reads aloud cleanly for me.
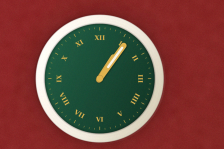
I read 1h06
